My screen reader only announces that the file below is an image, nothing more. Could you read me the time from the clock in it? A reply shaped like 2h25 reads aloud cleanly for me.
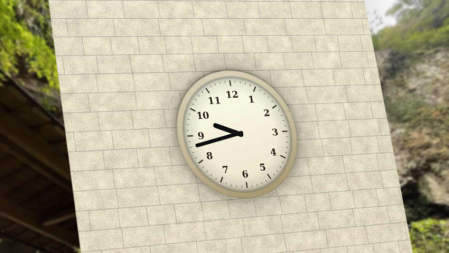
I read 9h43
